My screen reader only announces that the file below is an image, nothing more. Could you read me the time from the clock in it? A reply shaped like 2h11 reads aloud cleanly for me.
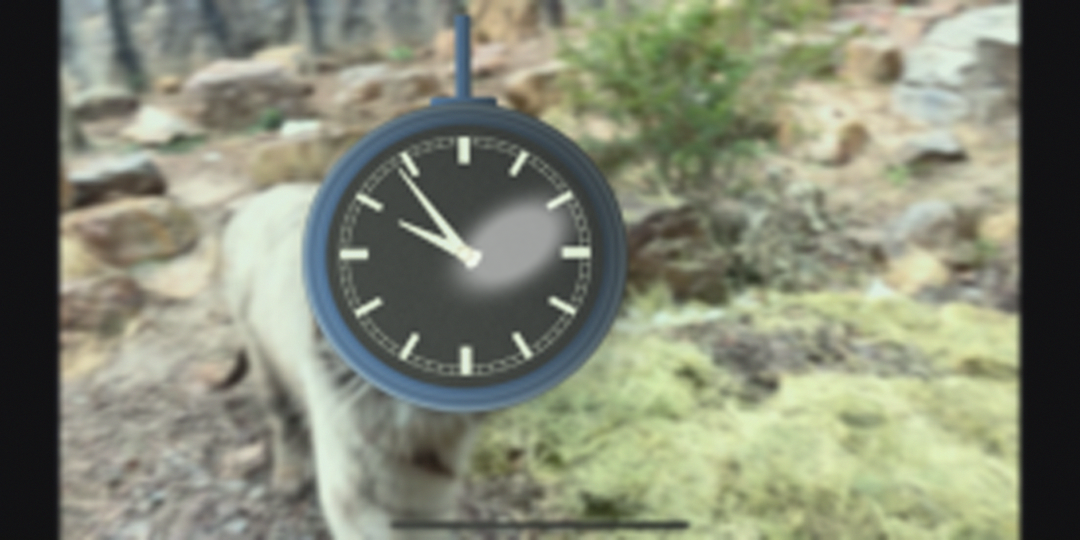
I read 9h54
